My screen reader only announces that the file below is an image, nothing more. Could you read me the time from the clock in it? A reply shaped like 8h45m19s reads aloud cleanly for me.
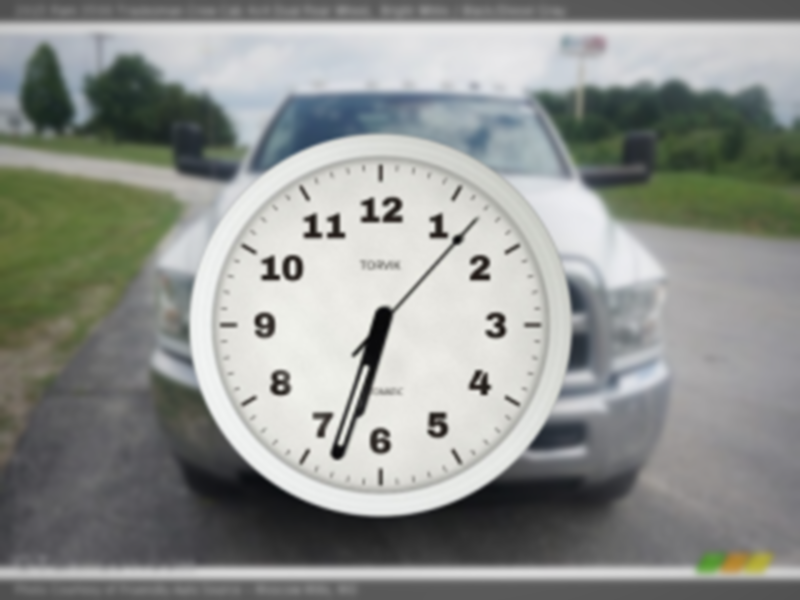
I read 6h33m07s
